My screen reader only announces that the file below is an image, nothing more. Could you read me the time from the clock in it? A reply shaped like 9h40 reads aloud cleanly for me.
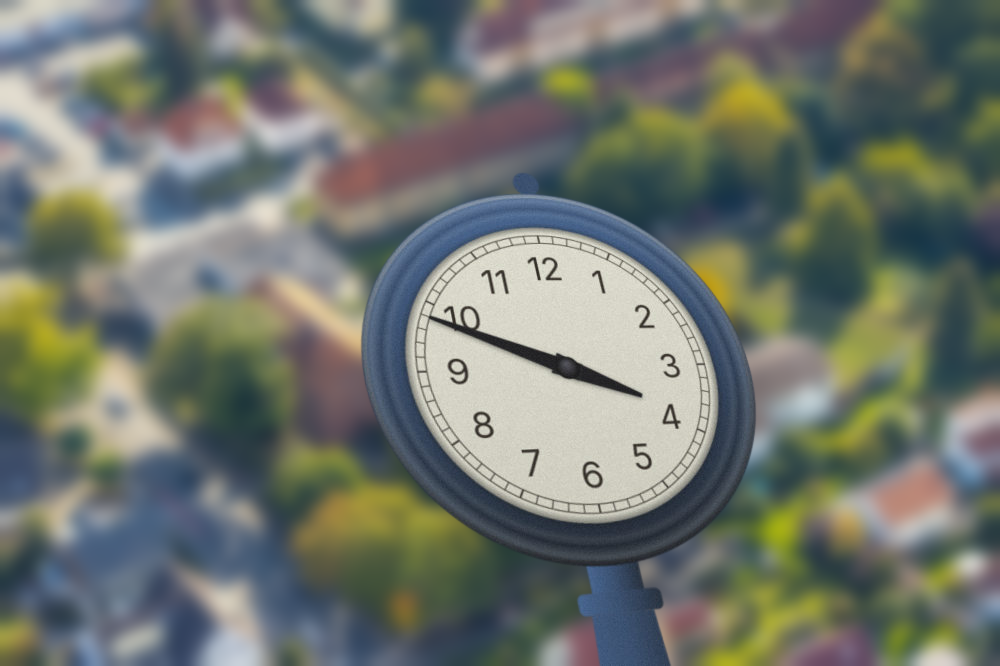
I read 3h49
